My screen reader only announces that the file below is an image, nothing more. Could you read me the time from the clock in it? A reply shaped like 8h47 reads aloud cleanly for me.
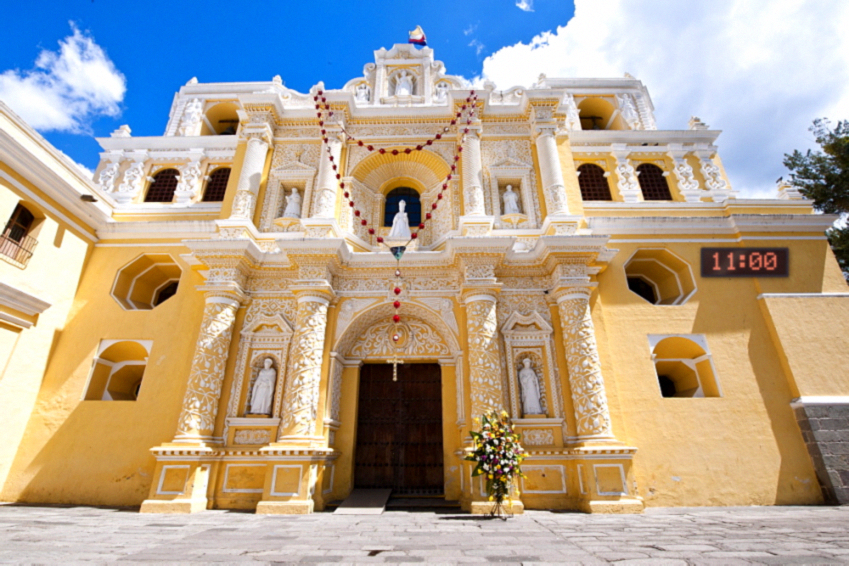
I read 11h00
